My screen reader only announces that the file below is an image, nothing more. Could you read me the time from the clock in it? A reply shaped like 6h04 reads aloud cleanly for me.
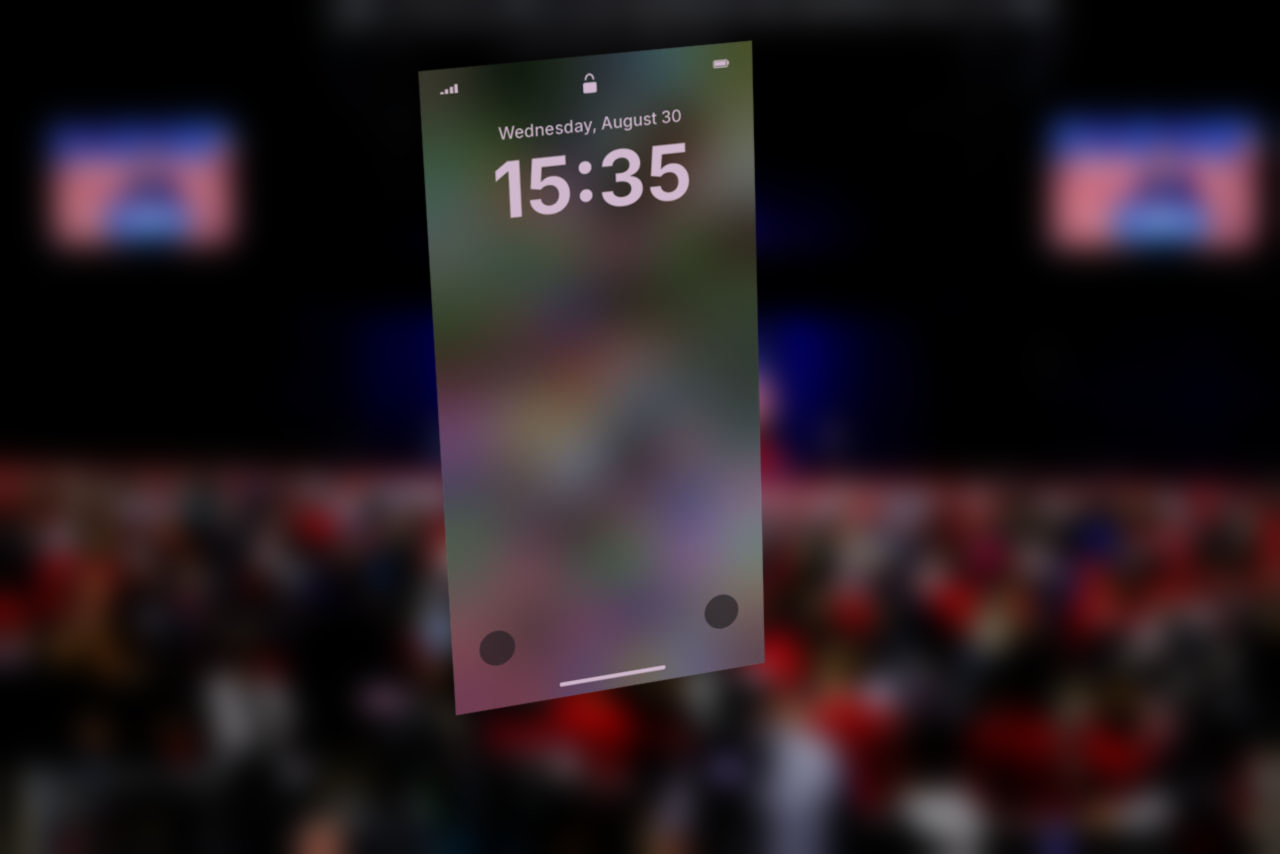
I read 15h35
